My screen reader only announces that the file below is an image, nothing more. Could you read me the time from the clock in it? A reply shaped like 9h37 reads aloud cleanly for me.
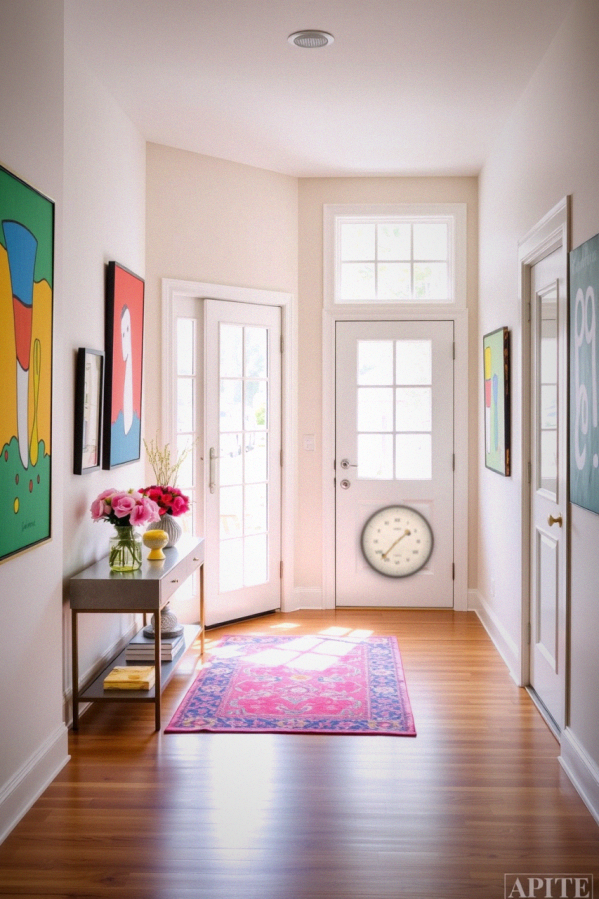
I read 1h37
